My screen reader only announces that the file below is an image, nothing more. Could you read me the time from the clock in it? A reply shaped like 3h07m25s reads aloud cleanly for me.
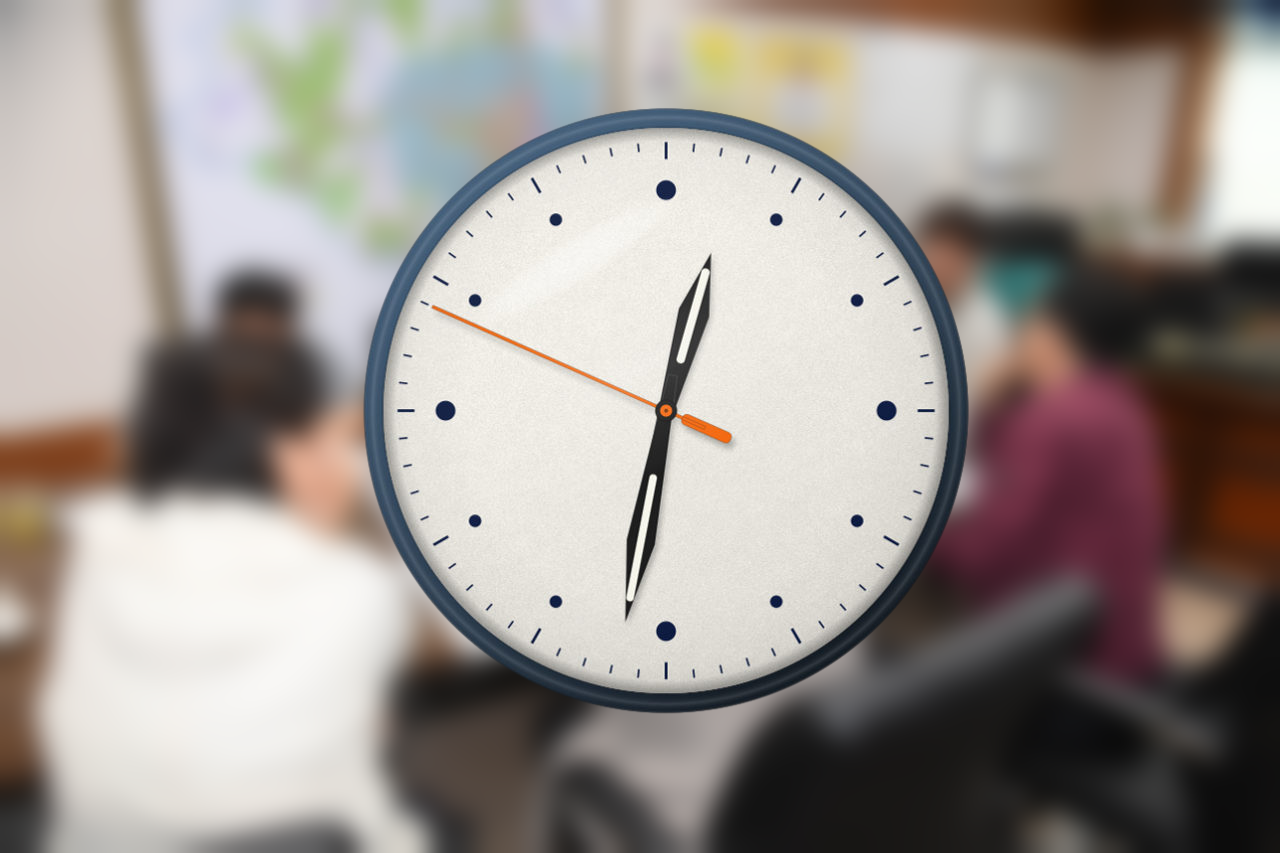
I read 12h31m49s
